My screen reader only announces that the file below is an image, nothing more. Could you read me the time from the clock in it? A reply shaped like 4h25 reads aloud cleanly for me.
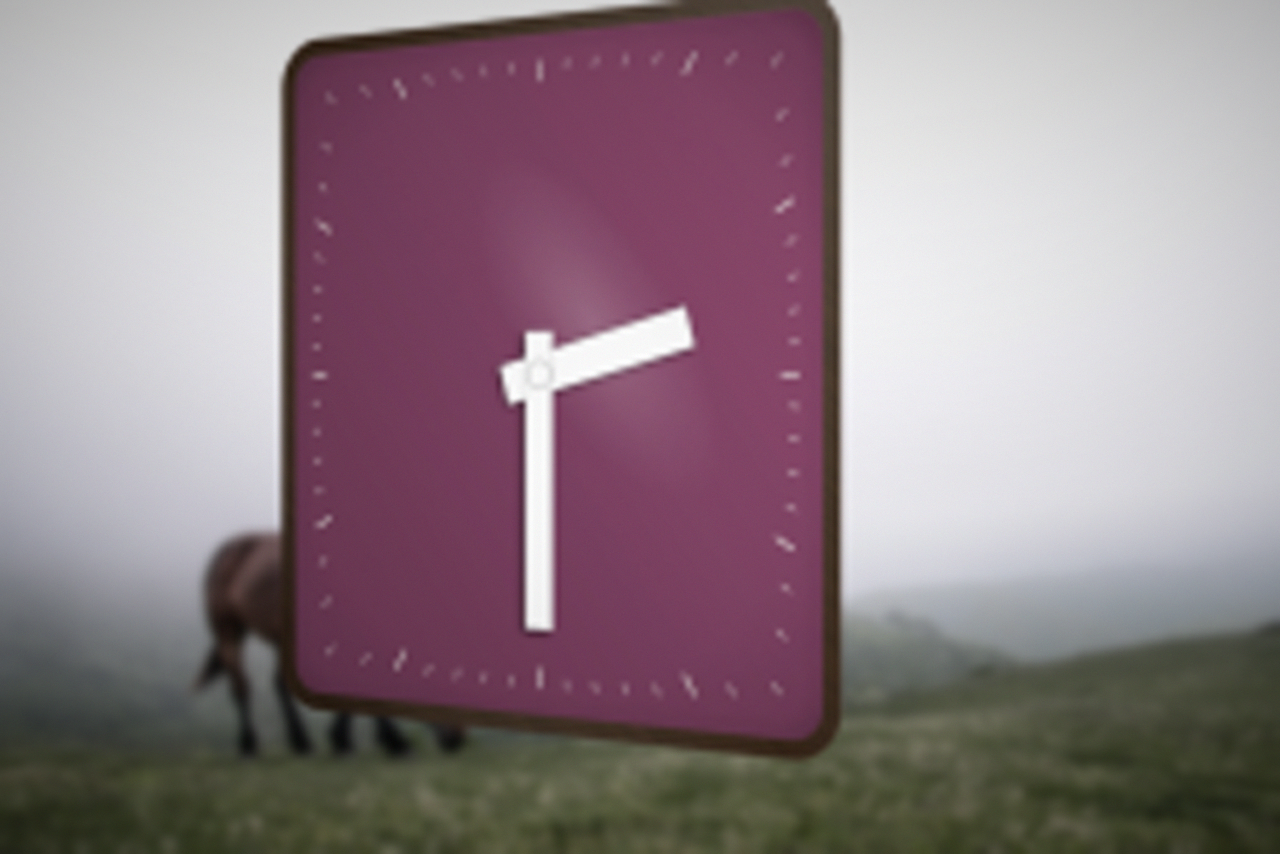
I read 2h30
